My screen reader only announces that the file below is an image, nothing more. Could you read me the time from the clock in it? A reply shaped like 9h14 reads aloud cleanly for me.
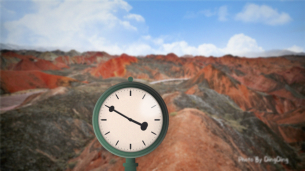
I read 3h50
